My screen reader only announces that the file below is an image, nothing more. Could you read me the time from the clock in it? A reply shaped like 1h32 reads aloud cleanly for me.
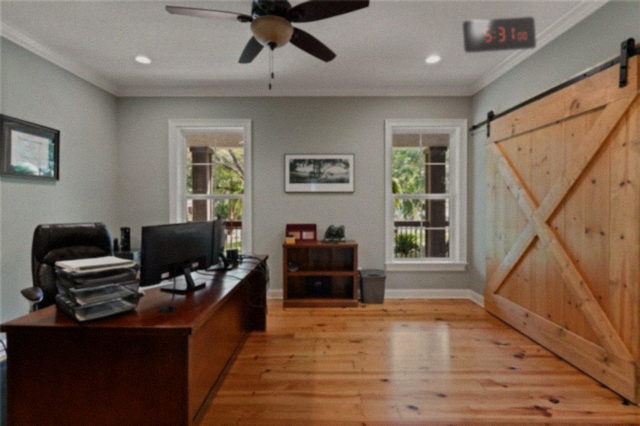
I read 5h31
